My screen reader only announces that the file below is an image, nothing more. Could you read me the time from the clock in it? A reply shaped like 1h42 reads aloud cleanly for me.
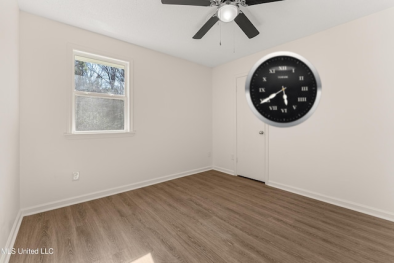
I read 5h40
